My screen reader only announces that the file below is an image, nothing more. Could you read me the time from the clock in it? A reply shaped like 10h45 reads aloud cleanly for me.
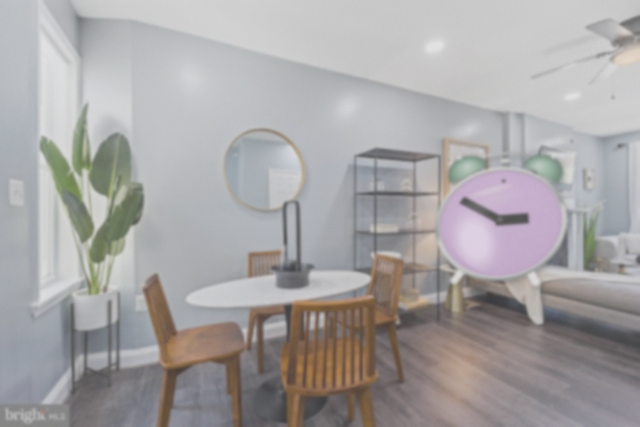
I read 2h50
